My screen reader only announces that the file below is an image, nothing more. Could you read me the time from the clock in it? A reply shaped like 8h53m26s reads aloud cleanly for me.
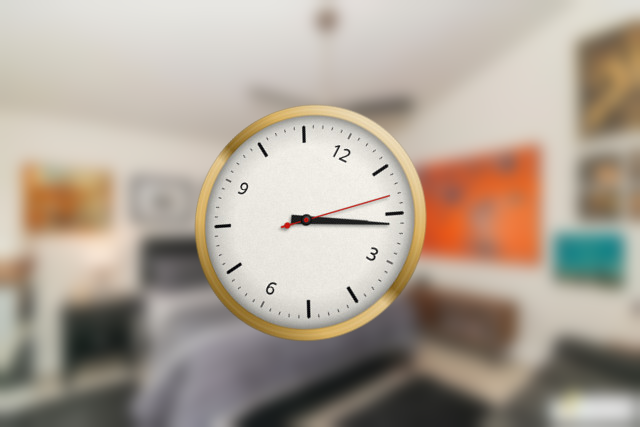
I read 2h11m08s
